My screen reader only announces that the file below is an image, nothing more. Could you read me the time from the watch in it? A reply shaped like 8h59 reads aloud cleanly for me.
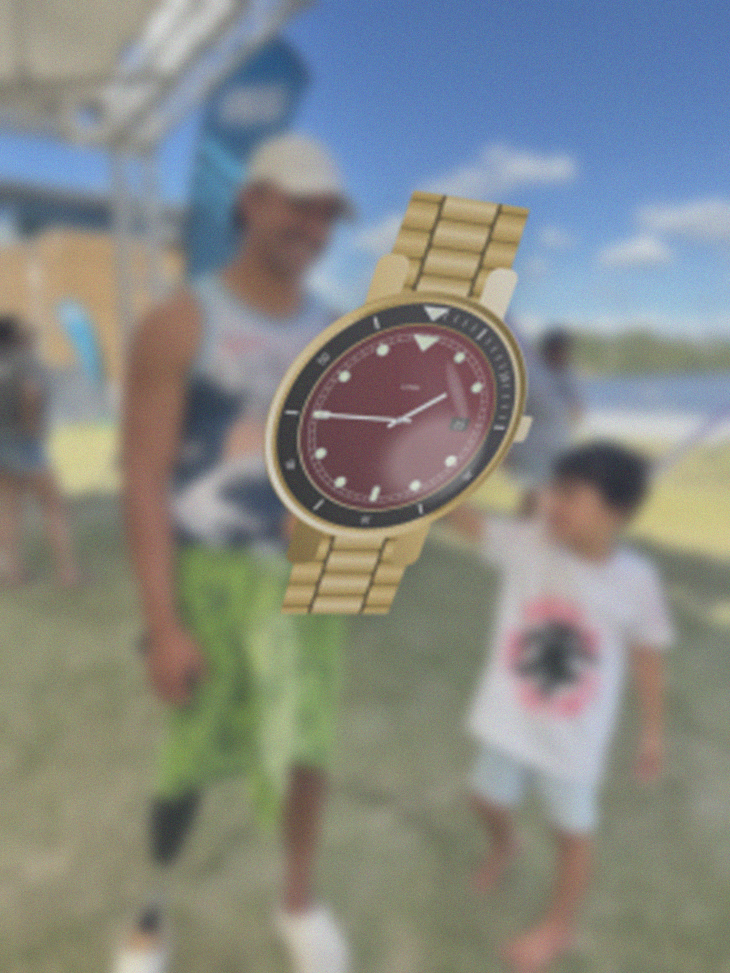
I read 1h45
